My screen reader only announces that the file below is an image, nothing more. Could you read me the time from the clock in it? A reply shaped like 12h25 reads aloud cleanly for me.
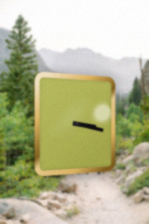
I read 3h17
